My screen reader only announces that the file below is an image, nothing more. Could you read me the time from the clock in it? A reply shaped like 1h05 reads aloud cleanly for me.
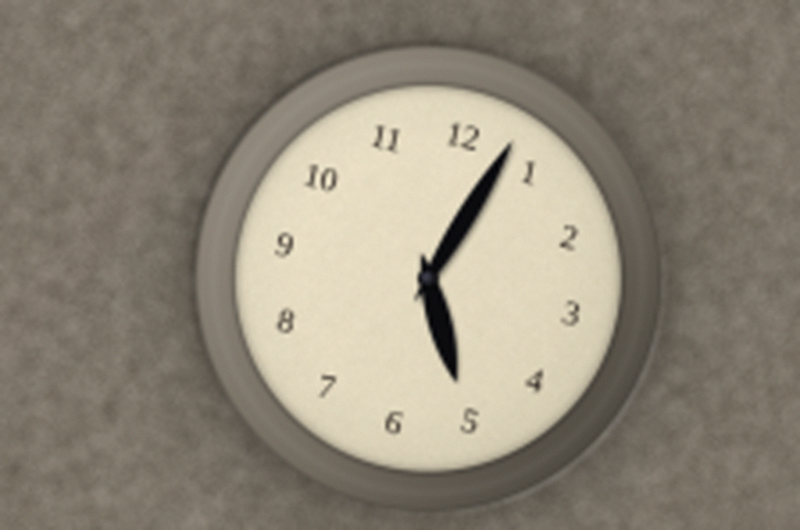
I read 5h03
